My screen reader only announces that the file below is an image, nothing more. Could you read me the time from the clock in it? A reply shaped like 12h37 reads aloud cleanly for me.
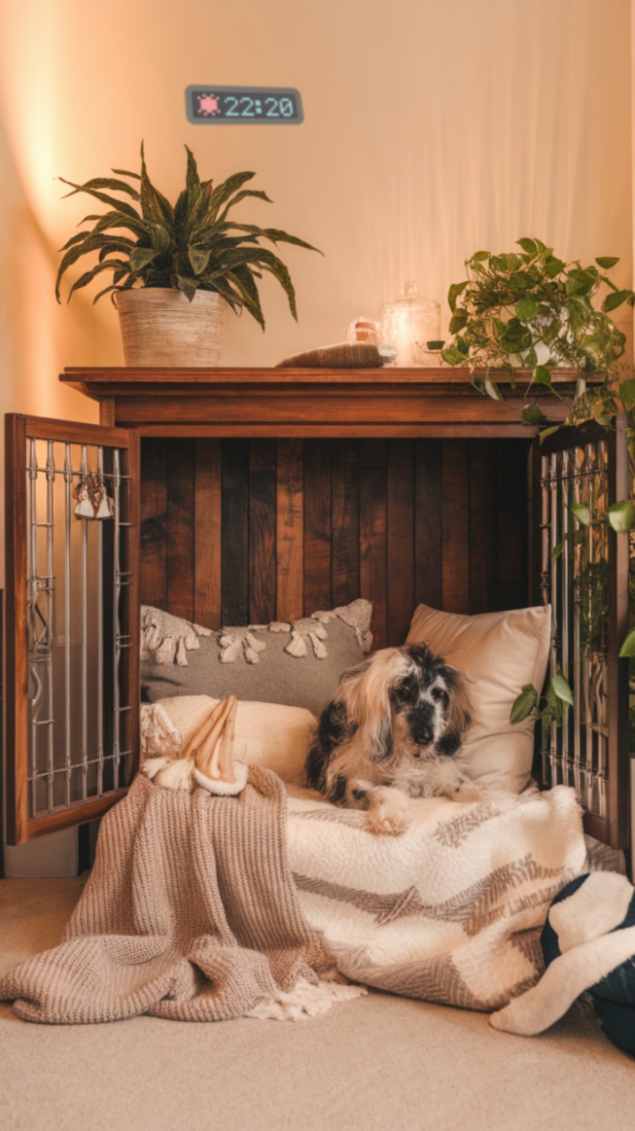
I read 22h20
